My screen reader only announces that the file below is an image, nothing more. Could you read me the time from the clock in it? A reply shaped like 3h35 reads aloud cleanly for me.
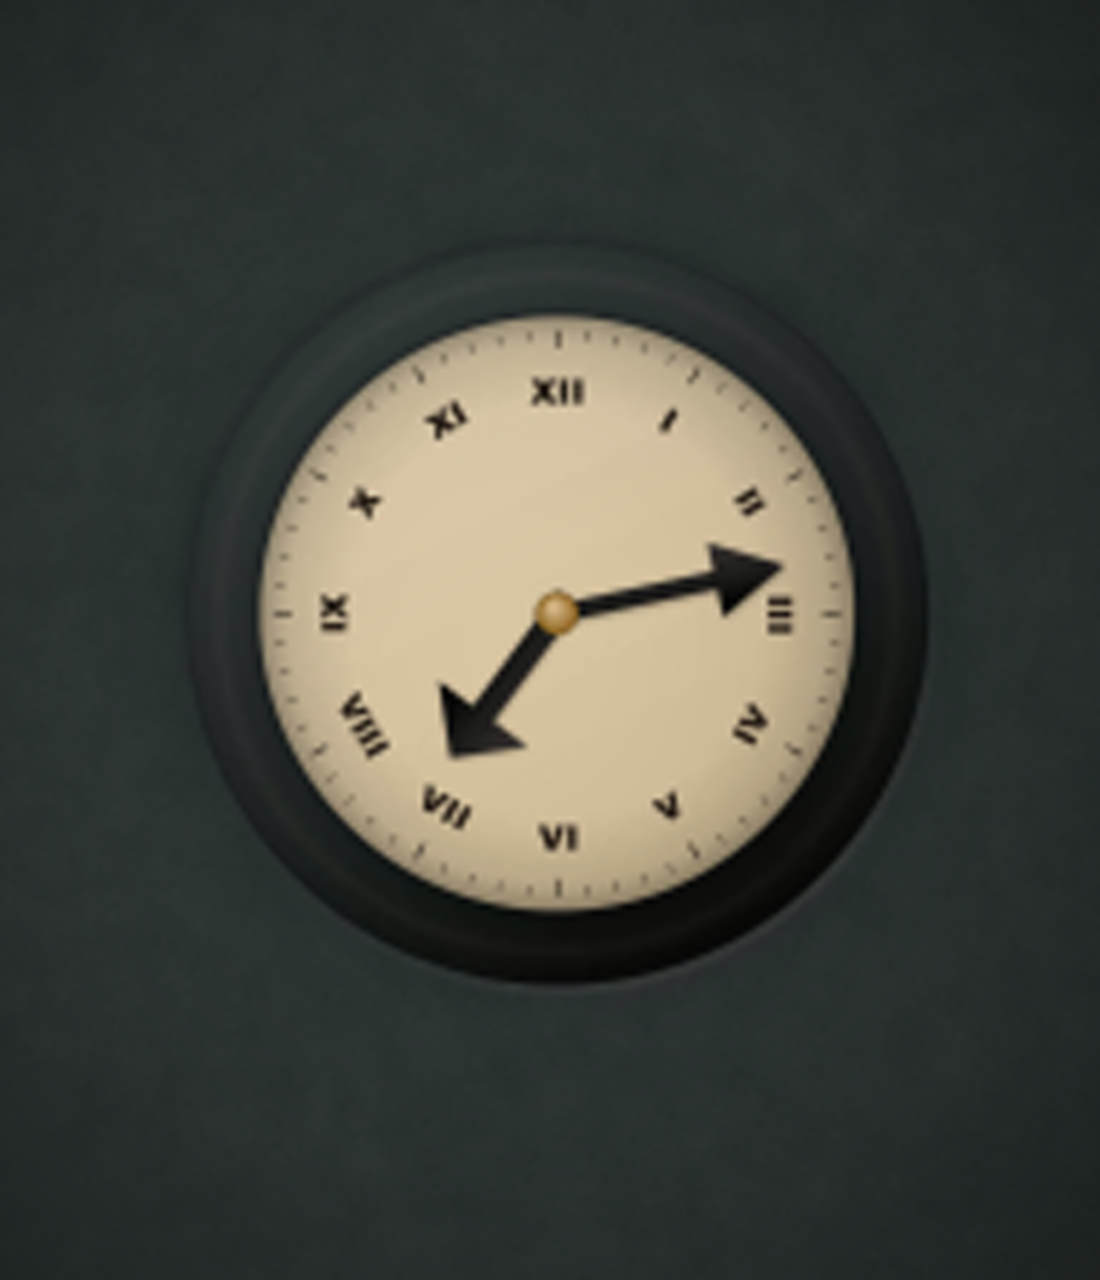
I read 7h13
